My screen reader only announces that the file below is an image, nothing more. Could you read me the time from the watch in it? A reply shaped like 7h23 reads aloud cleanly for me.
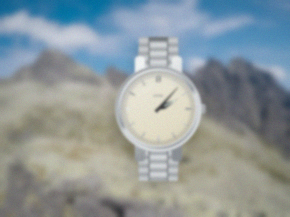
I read 2h07
